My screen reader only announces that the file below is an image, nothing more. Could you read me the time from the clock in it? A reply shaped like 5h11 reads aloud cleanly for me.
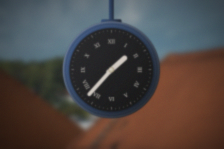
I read 1h37
